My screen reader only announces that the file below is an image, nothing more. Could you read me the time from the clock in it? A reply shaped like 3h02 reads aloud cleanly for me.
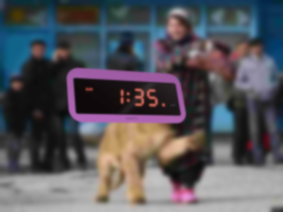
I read 1h35
